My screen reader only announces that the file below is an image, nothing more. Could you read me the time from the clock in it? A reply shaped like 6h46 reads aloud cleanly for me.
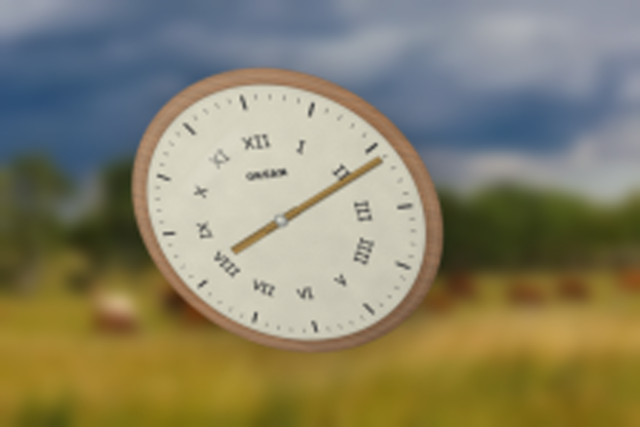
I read 8h11
